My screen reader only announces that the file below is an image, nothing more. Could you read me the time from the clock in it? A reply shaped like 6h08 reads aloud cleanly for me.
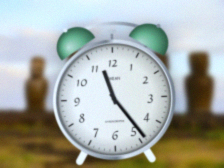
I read 11h24
